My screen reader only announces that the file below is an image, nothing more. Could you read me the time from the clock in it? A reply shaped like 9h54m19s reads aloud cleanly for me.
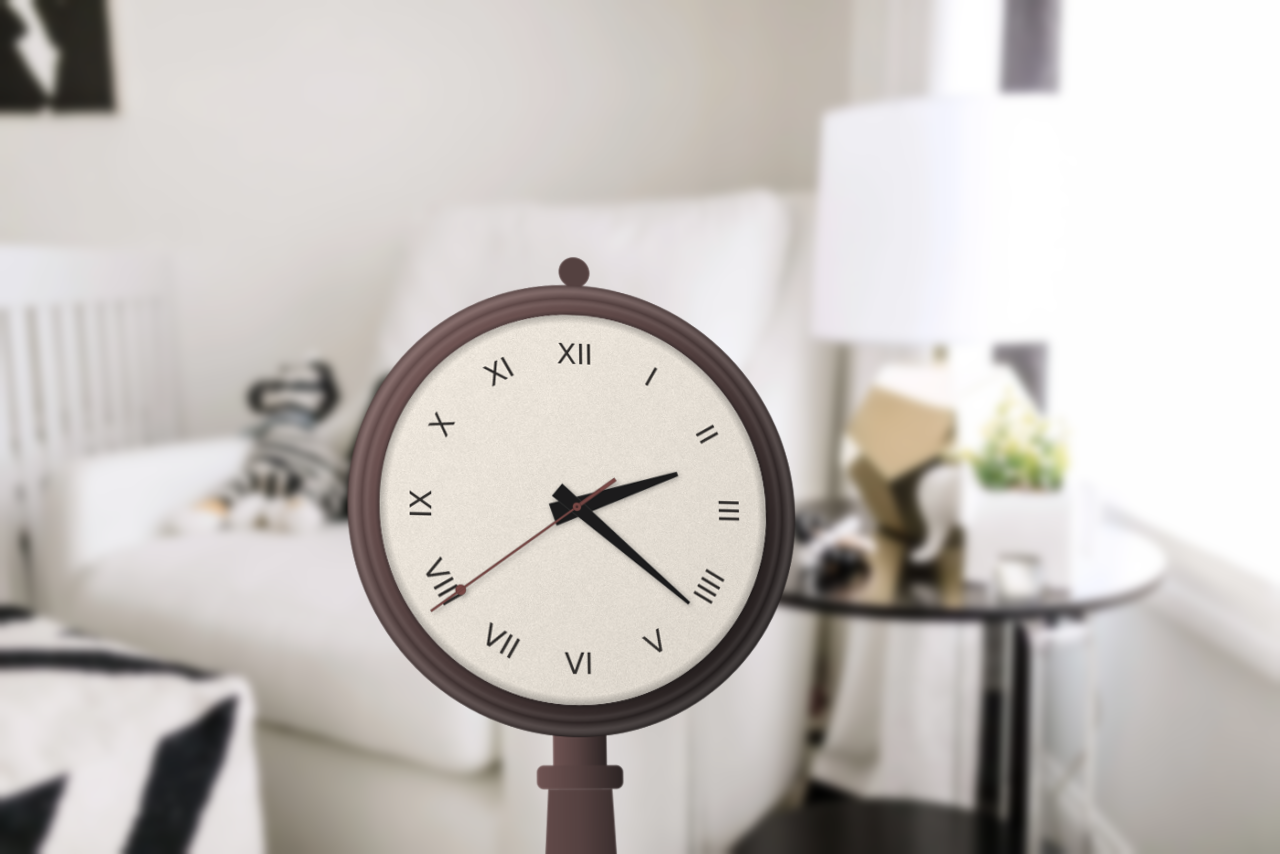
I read 2h21m39s
